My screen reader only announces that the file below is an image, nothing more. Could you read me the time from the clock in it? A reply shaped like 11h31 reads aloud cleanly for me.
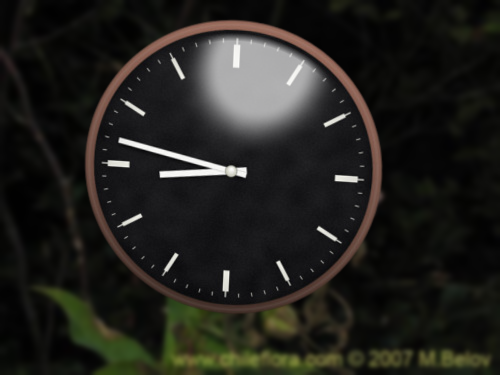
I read 8h47
